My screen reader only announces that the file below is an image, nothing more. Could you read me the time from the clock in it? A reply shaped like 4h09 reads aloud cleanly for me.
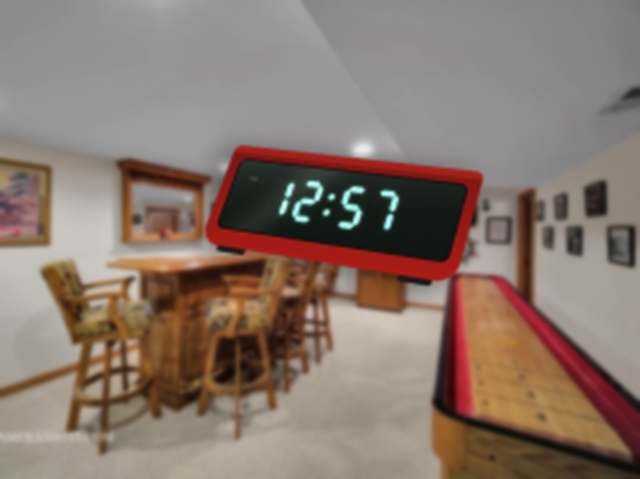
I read 12h57
